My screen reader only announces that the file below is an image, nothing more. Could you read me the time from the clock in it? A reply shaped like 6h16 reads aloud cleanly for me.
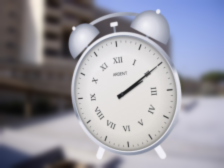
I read 2h10
